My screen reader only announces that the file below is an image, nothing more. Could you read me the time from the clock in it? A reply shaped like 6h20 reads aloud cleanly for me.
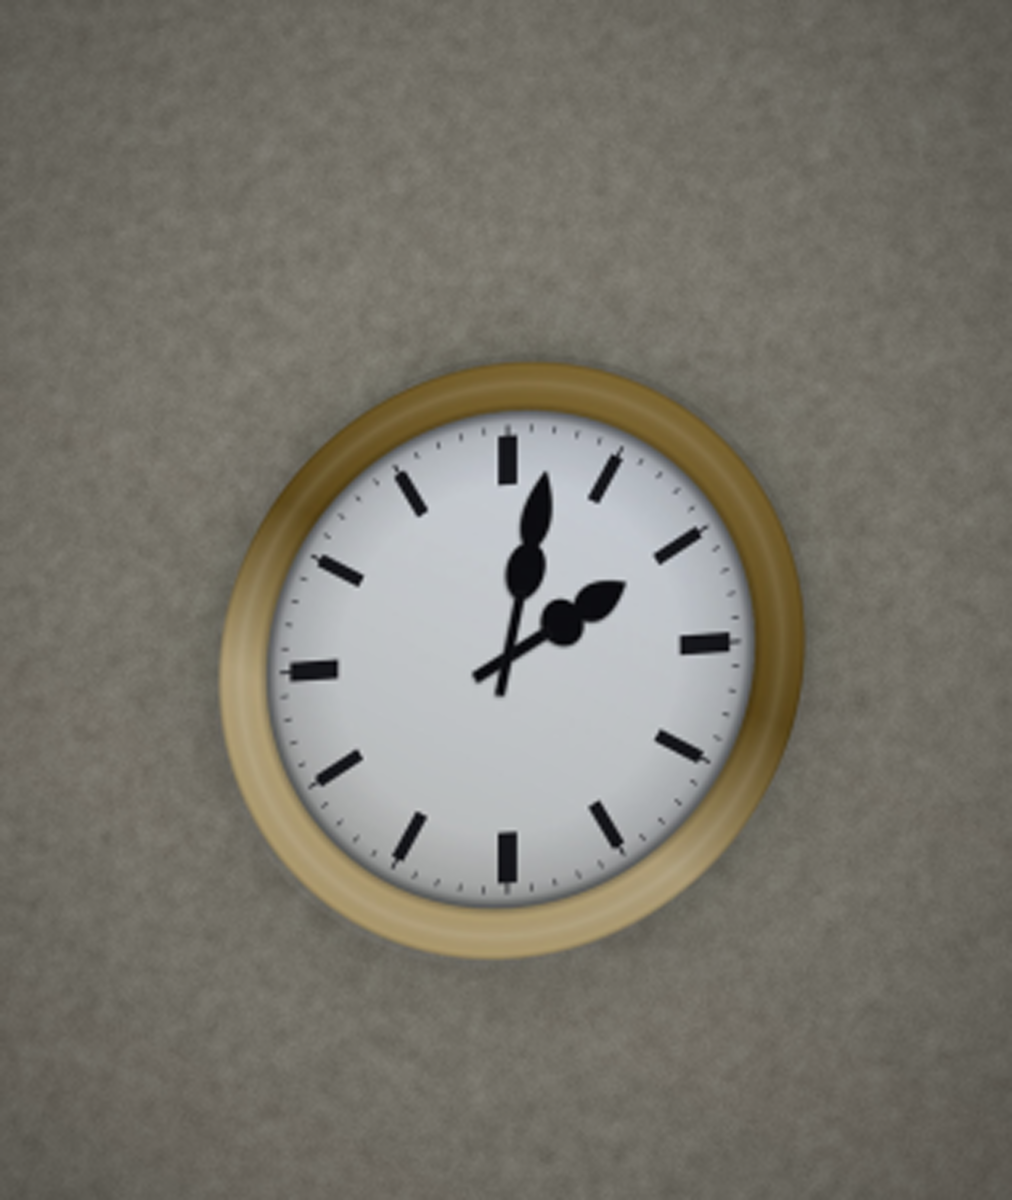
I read 2h02
